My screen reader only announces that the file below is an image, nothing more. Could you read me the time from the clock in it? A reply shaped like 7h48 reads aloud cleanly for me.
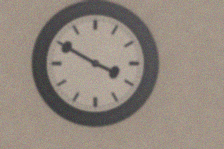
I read 3h50
